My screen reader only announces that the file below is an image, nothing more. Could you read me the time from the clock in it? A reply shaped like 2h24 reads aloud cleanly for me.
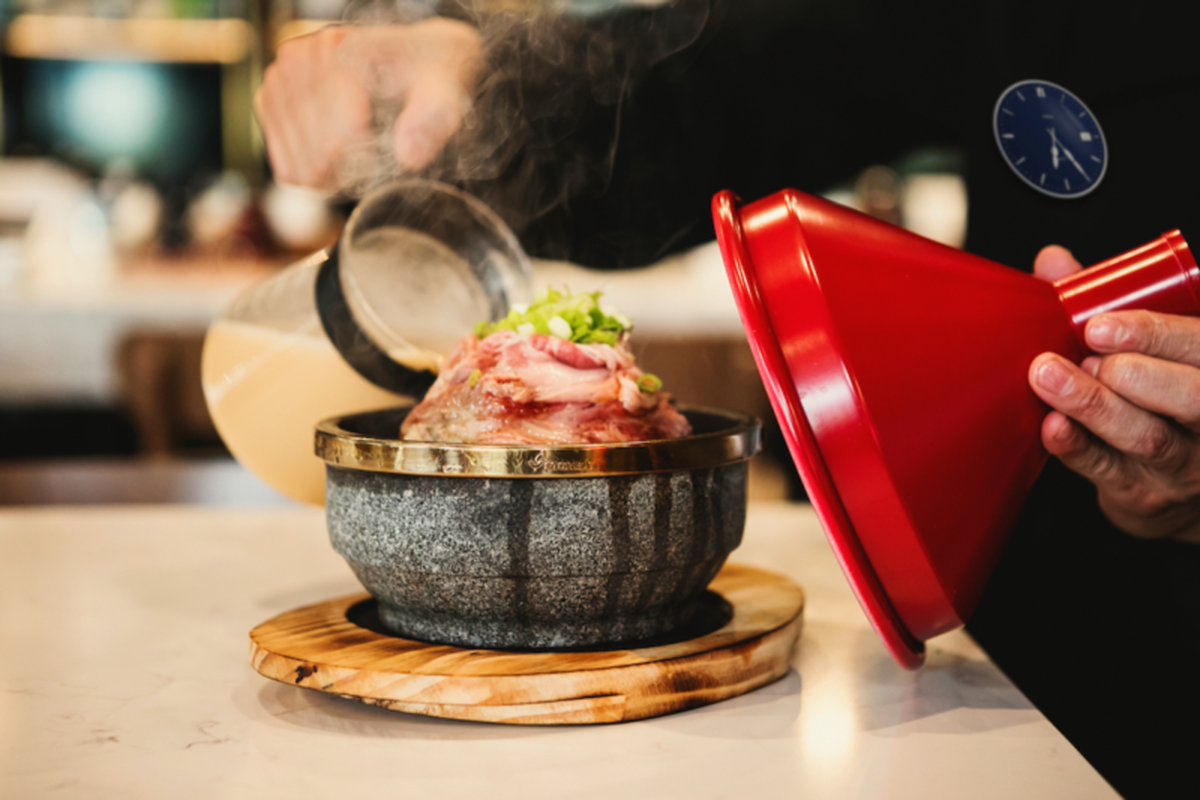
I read 6h25
